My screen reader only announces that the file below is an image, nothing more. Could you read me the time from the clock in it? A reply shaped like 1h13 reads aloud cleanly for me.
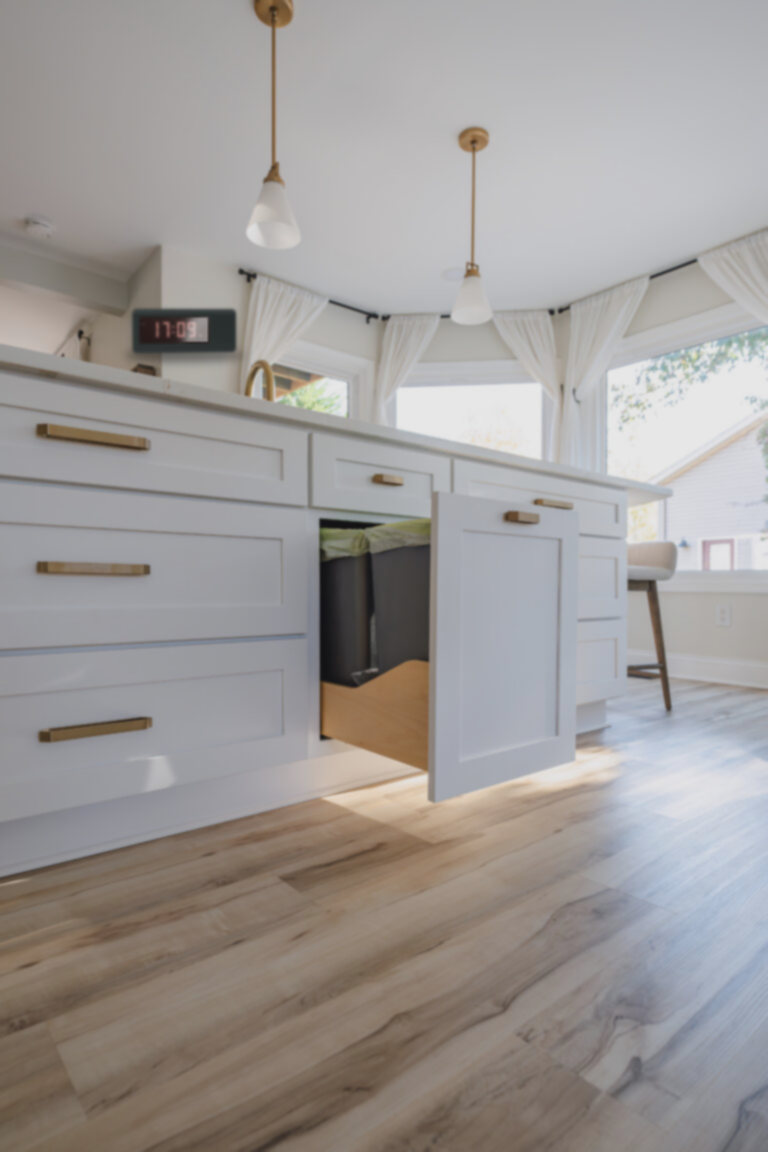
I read 17h09
